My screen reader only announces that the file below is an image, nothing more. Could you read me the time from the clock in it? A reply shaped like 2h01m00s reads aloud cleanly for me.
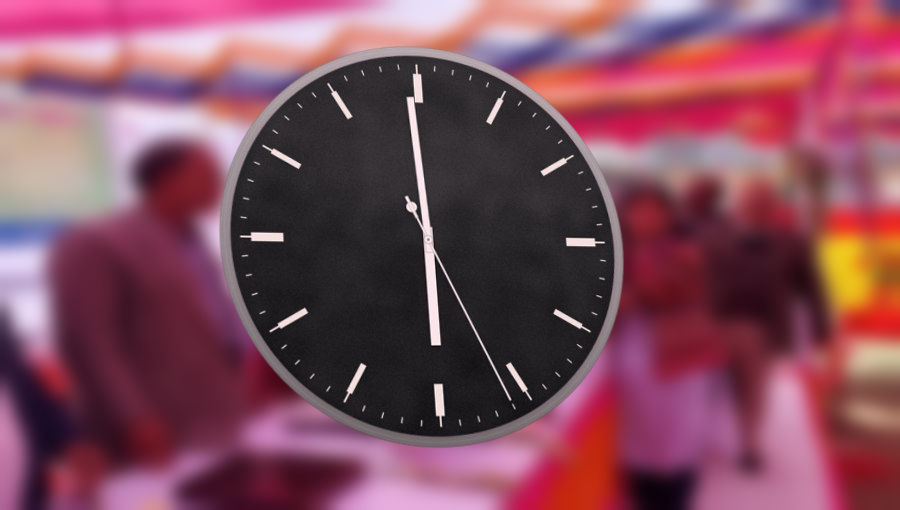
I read 5h59m26s
